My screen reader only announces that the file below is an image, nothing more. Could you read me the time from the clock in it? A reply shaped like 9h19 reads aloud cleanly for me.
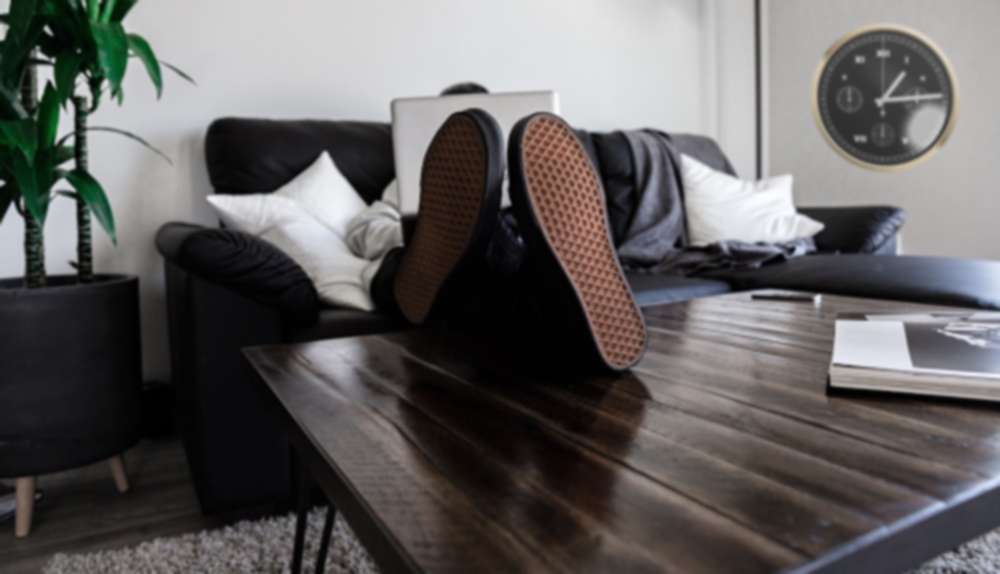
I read 1h14
